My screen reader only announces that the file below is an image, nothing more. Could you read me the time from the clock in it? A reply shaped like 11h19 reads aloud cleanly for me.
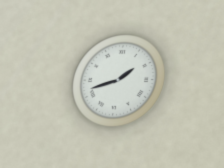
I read 1h42
